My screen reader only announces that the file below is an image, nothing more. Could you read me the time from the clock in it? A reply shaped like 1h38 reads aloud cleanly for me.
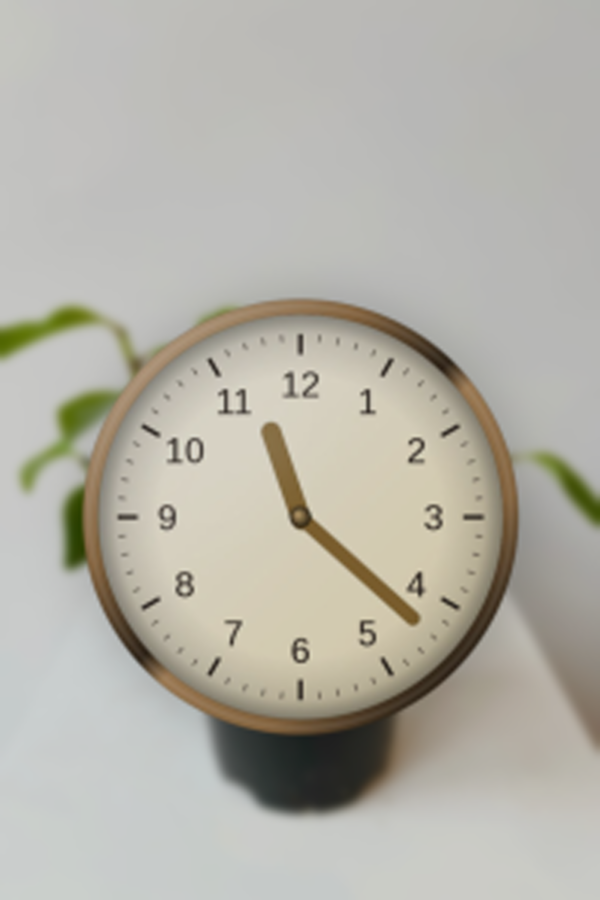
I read 11h22
